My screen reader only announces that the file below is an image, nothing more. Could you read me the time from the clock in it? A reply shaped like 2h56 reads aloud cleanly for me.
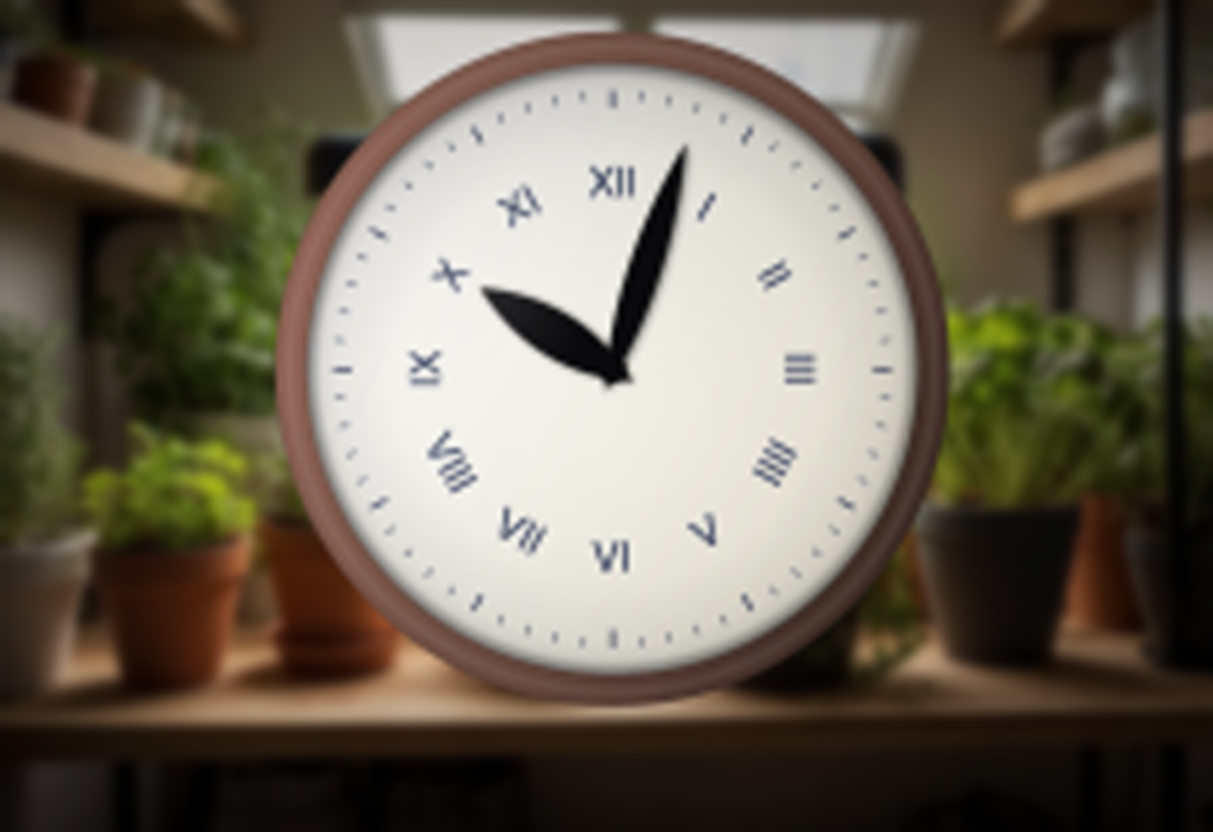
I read 10h03
